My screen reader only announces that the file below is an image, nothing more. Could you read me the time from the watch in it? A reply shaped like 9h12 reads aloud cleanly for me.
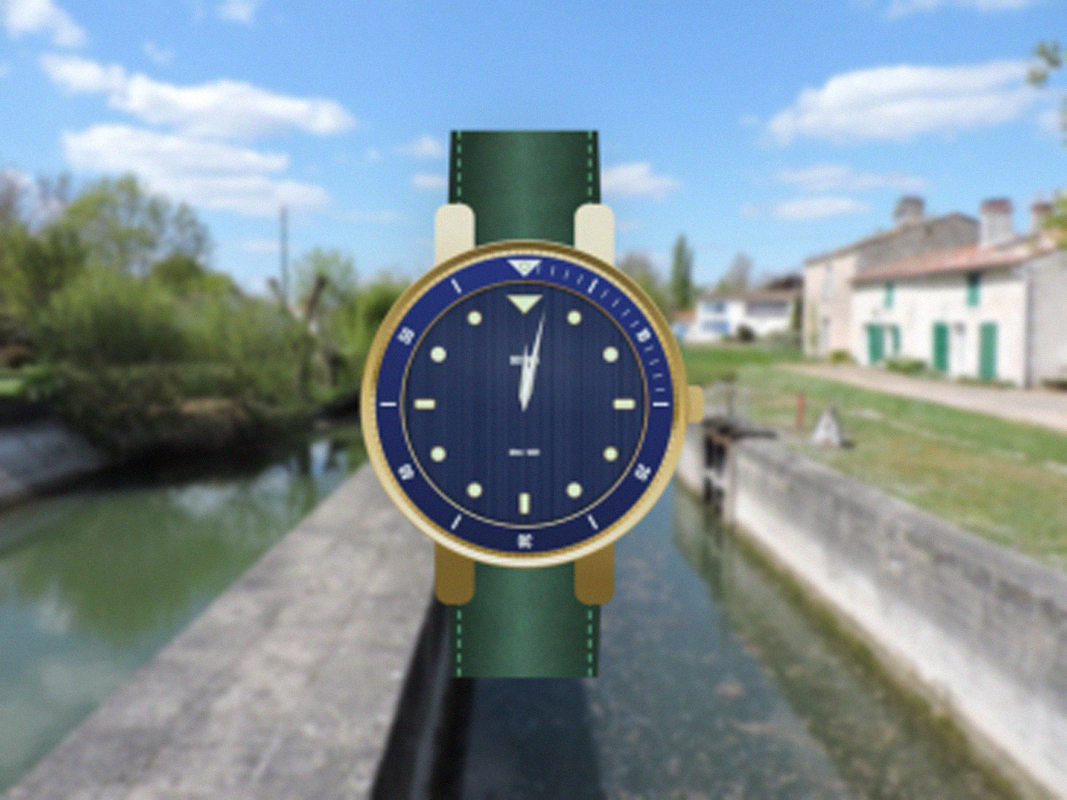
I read 12h02
